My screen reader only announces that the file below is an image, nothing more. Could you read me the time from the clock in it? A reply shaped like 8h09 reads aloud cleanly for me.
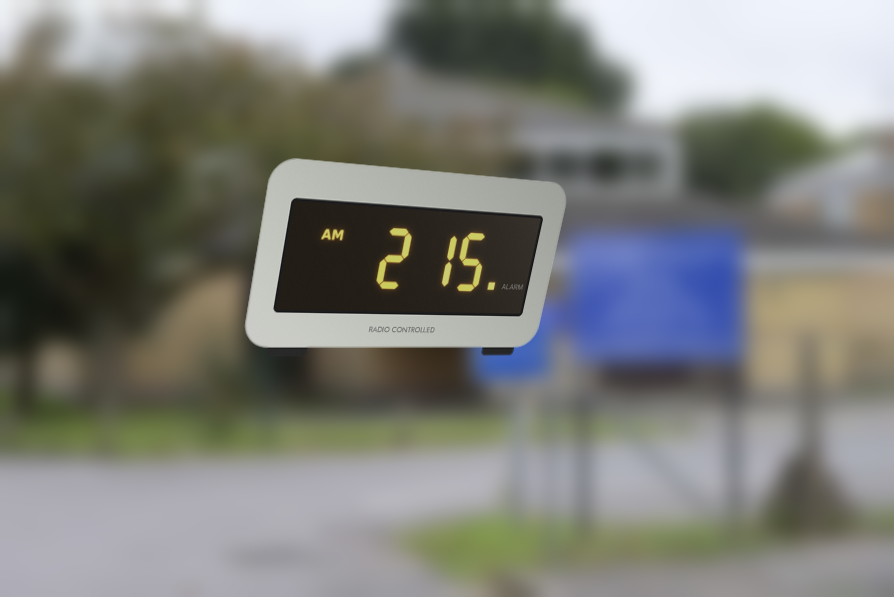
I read 2h15
